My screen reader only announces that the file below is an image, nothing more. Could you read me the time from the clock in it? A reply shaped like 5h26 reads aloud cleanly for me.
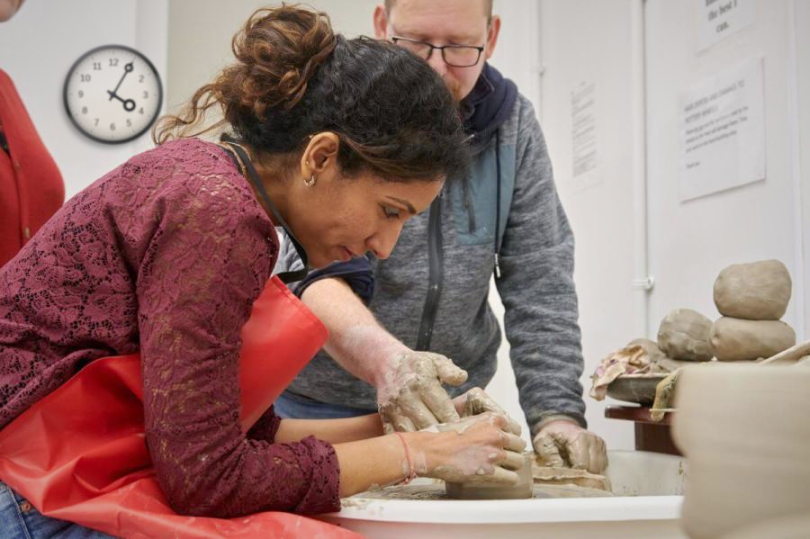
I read 4h05
